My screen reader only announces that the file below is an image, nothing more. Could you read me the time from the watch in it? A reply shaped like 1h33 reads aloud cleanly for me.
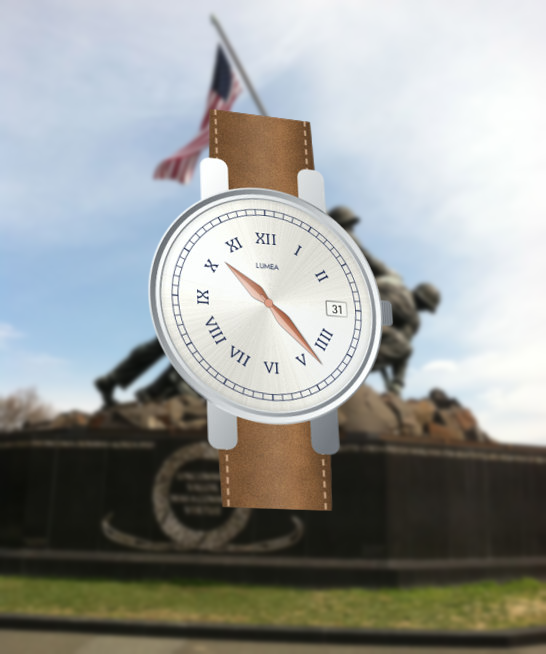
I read 10h23
